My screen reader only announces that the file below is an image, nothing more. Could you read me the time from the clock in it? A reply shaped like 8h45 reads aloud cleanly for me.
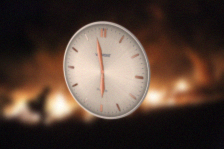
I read 5h58
